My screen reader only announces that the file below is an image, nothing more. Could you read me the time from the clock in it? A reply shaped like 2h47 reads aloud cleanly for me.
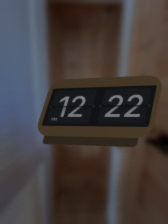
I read 12h22
